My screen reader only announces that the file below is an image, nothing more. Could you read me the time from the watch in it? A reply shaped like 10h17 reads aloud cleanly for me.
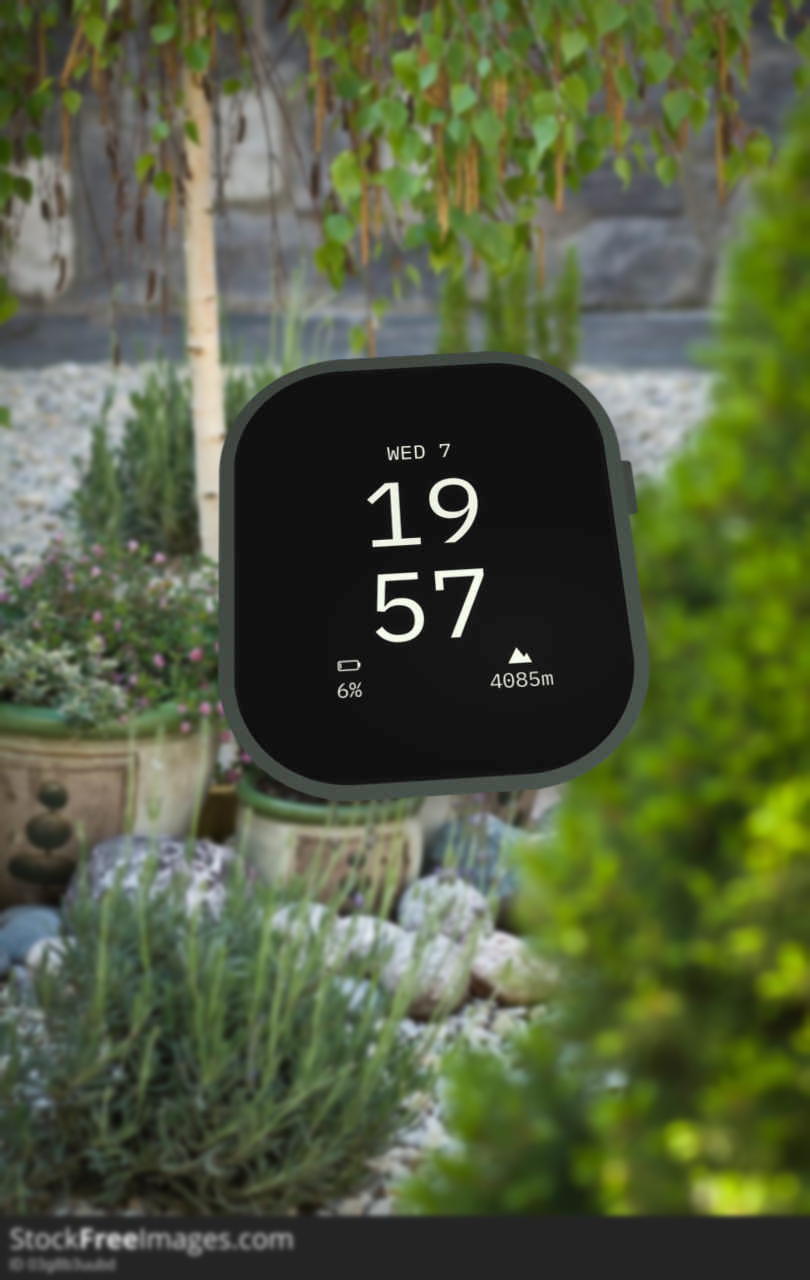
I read 19h57
